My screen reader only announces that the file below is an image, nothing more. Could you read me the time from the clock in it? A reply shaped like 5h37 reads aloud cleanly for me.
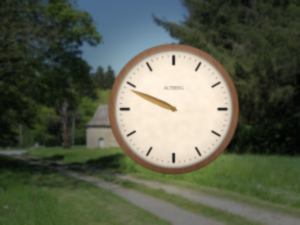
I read 9h49
